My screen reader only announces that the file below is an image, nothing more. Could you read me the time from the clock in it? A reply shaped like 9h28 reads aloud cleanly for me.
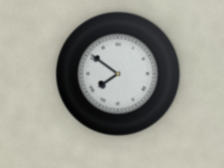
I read 7h51
